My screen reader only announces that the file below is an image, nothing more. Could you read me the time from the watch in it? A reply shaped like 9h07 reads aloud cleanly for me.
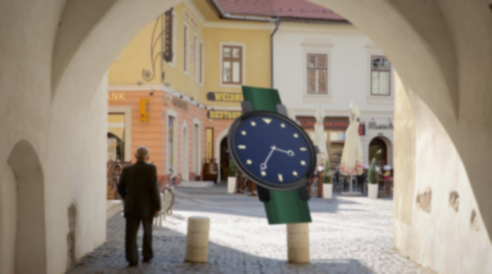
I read 3h36
